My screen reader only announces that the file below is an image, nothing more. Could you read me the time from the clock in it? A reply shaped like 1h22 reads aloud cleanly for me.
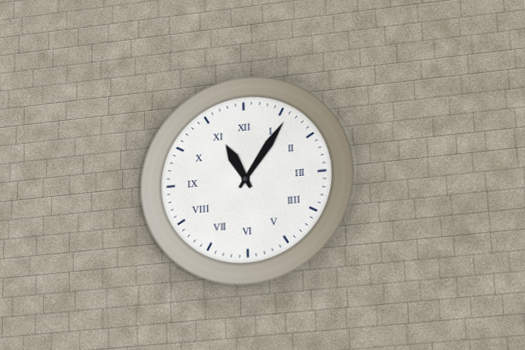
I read 11h06
